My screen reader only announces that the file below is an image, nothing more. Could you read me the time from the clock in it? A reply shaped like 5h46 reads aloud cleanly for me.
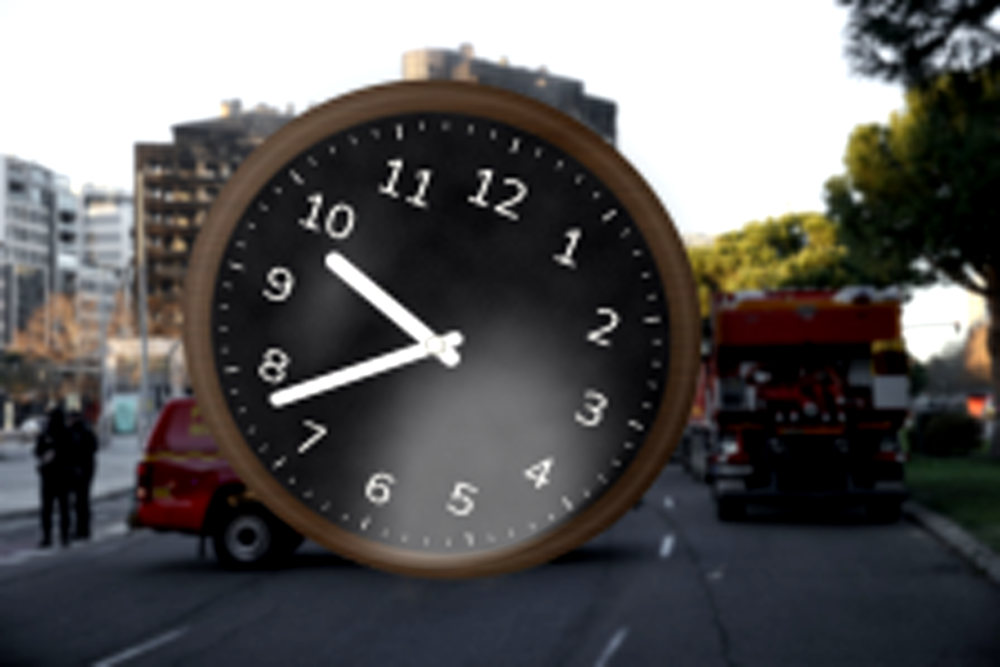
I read 9h38
